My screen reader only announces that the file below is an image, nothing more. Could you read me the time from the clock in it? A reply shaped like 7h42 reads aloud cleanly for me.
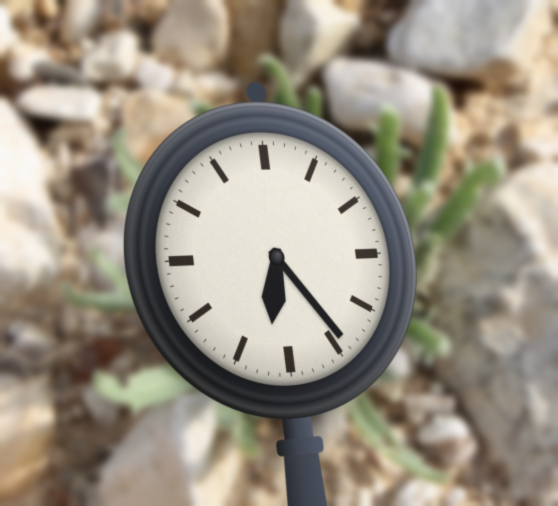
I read 6h24
